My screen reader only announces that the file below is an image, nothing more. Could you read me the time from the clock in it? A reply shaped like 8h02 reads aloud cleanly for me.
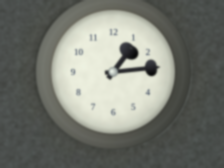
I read 1h14
